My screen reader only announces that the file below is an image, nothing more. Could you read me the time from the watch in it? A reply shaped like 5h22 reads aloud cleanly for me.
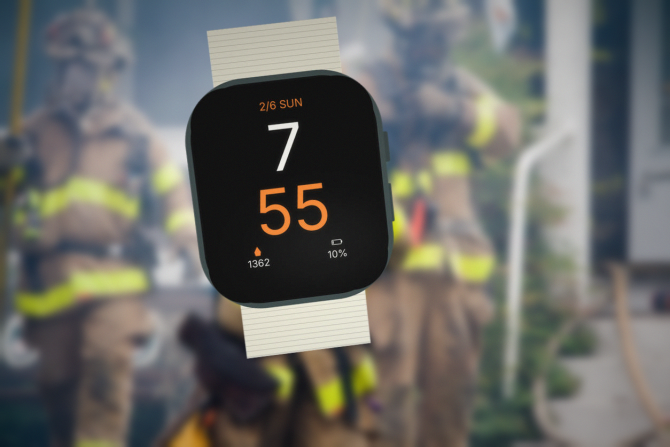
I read 7h55
